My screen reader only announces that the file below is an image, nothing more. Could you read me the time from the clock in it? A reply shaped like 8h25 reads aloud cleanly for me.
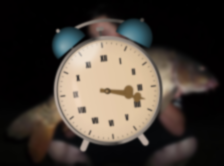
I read 3h18
